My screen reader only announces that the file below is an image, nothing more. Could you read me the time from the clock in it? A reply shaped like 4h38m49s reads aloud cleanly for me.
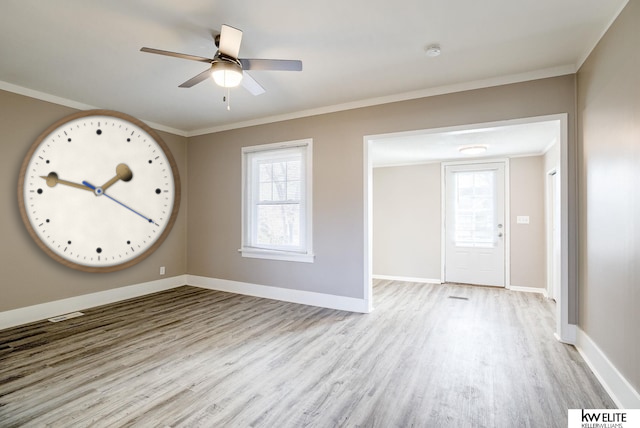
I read 1h47m20s
